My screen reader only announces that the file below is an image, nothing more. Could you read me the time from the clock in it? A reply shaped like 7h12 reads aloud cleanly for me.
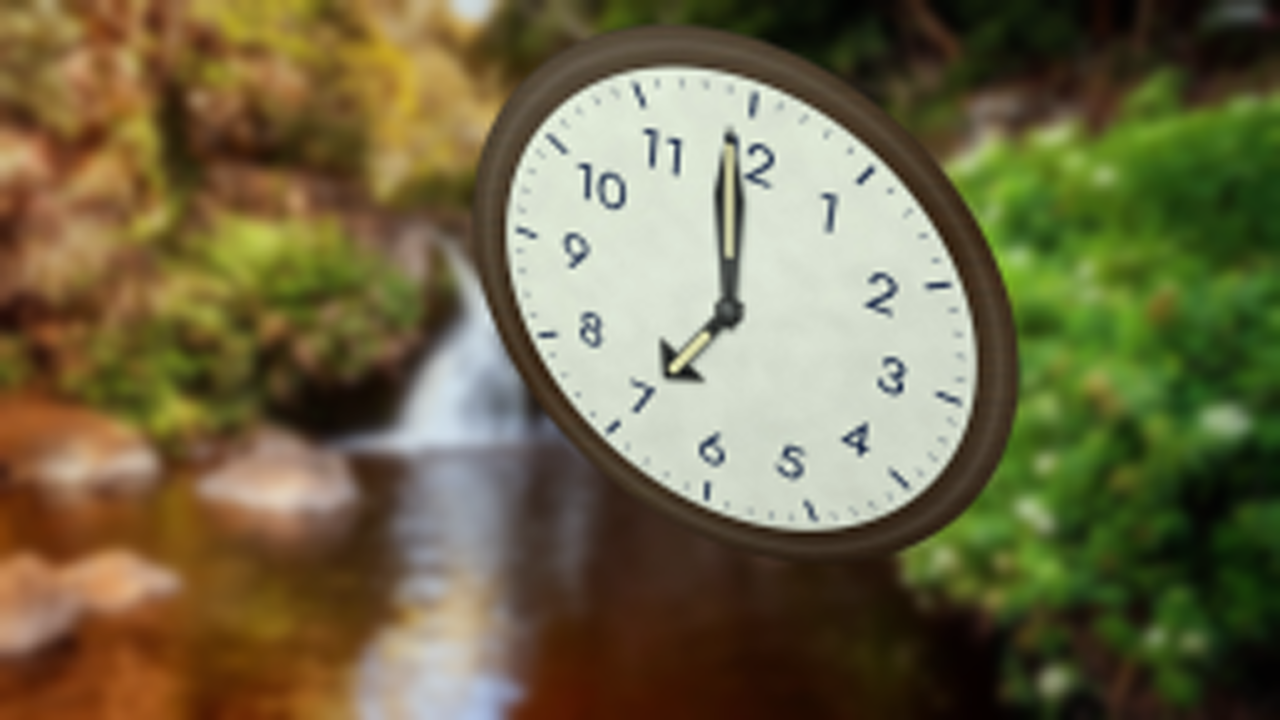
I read 6h59
